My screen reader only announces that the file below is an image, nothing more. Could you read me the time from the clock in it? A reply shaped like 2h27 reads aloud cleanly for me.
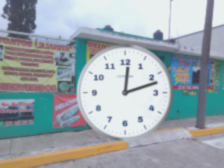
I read 12h12
